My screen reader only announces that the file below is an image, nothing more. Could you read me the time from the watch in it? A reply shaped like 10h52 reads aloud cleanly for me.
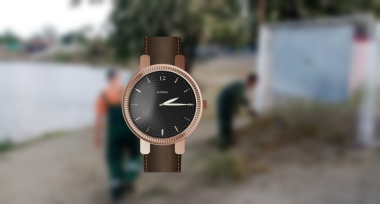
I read 2h15
